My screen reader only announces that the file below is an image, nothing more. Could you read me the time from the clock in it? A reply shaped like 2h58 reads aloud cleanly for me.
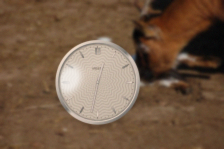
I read 12h32
